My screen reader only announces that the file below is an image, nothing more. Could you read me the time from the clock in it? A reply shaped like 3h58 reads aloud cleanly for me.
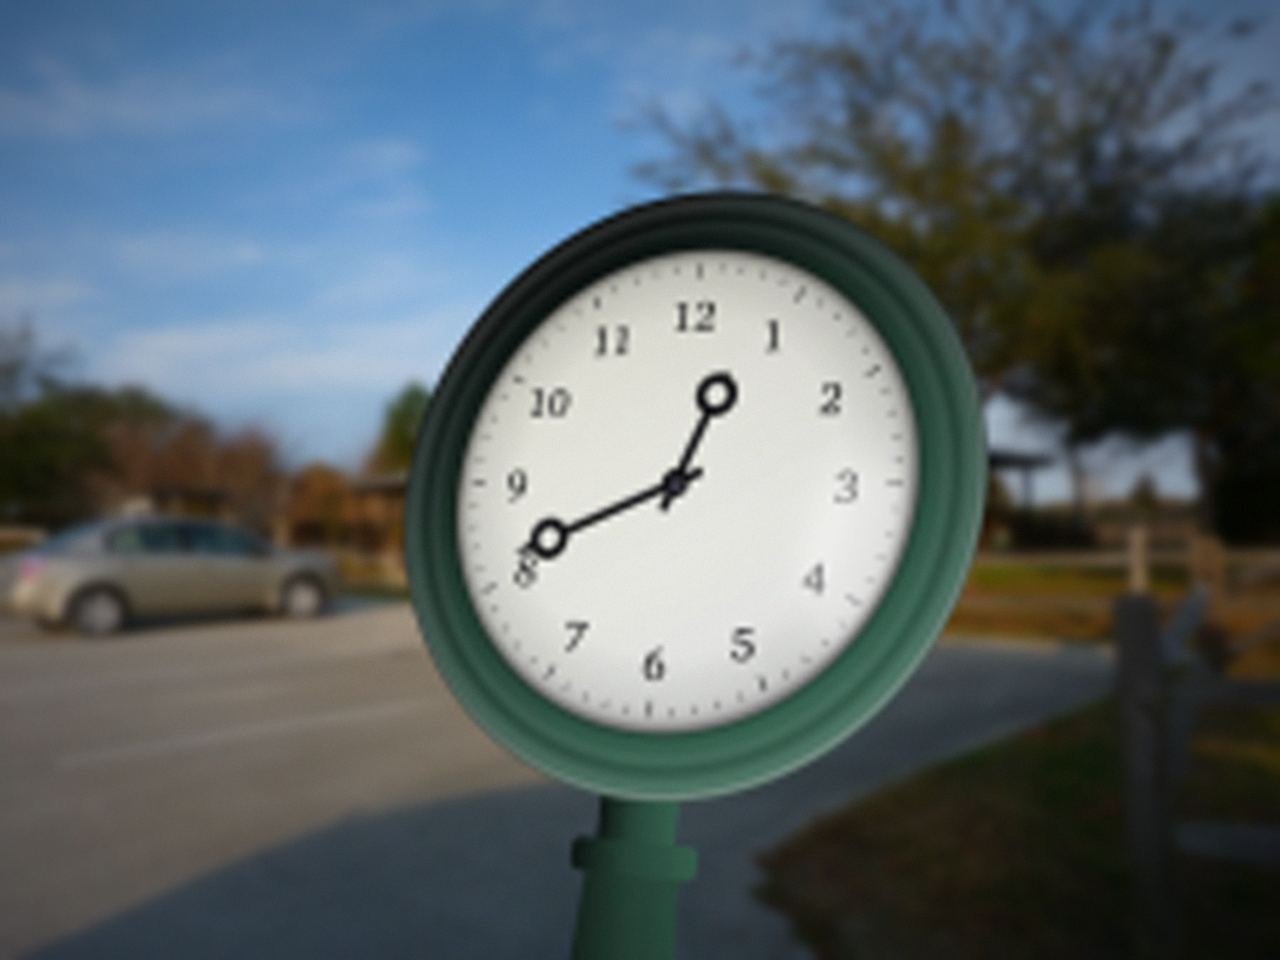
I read 12h41
